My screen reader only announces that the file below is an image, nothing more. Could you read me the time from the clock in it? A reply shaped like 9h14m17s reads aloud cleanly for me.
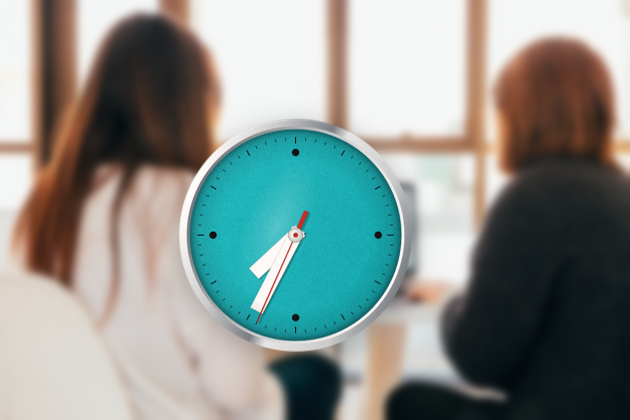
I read 7h34m34s
